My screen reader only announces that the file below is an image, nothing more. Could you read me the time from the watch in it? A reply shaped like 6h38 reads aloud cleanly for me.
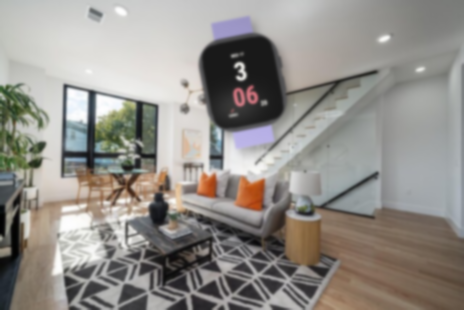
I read 3h06
